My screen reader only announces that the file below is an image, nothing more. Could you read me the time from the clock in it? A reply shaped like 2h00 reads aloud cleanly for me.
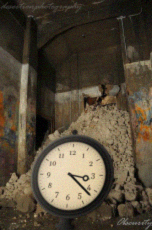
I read 3h22
